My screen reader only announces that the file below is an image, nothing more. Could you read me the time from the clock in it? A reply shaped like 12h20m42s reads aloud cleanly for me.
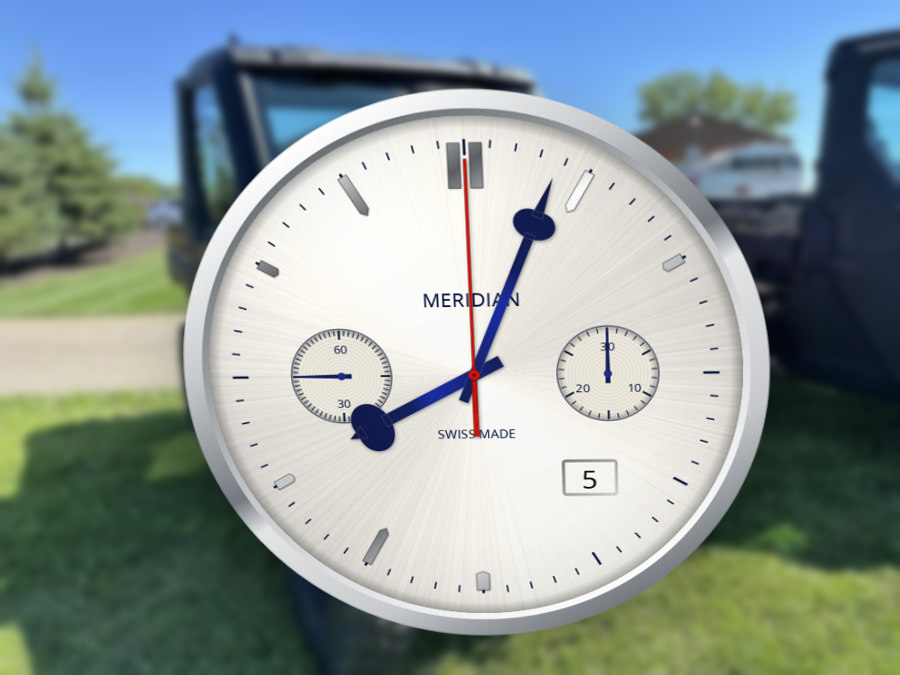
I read 8h03m45s
